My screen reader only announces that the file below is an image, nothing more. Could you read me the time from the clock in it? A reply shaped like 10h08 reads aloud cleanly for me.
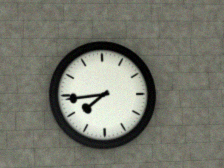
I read 7h44
